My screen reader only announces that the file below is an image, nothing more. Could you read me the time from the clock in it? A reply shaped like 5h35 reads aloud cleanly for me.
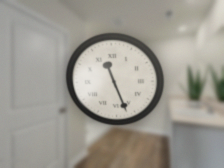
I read 11h27
